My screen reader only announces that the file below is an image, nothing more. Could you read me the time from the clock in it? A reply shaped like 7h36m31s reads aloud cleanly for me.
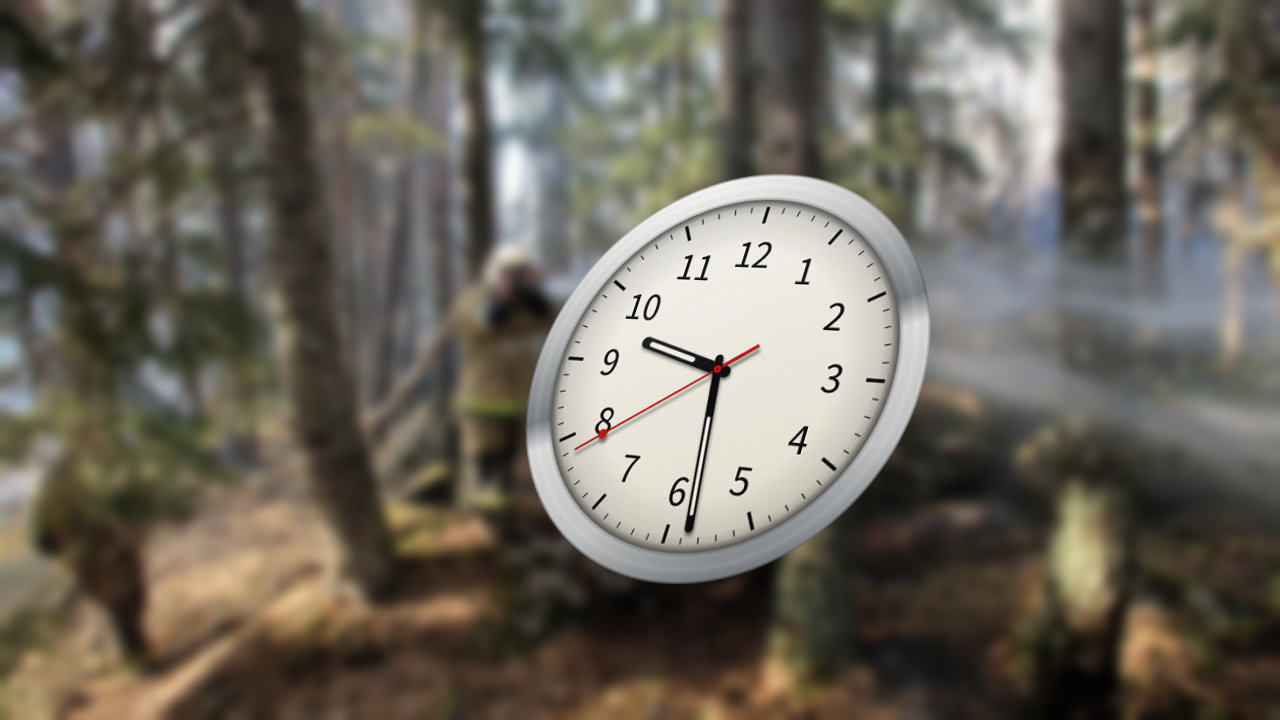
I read 9h28m39s
